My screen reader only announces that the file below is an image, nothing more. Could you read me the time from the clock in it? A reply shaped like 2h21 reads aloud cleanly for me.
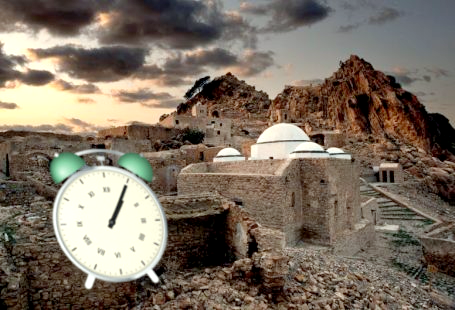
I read 1h05
